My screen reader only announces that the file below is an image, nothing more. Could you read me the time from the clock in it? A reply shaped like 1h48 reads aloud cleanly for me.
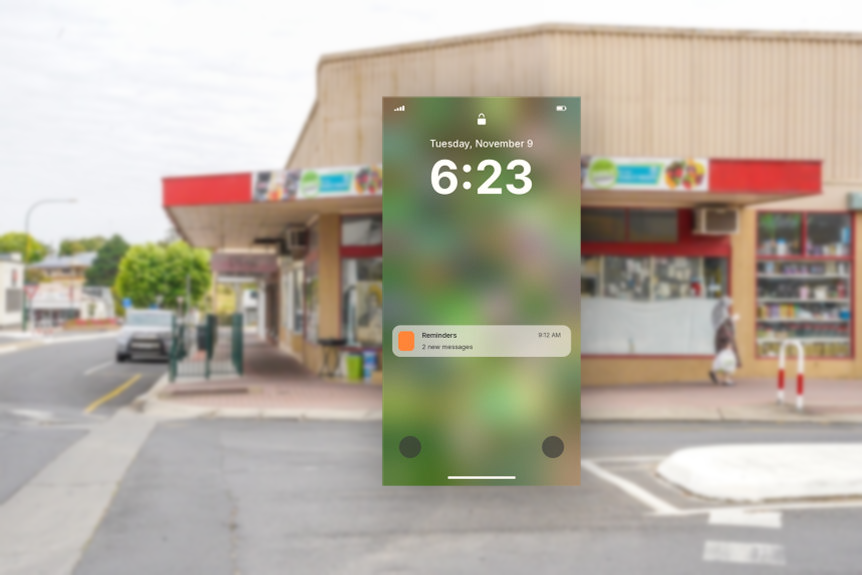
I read 6h23
